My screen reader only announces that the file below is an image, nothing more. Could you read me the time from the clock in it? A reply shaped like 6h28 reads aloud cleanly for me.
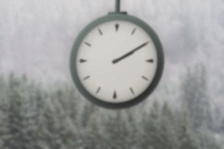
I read 2h10
